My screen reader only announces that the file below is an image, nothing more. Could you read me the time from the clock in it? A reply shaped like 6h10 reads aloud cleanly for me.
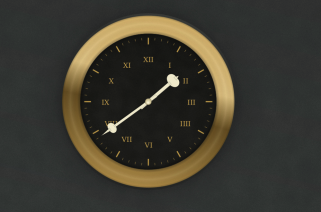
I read 1h39
